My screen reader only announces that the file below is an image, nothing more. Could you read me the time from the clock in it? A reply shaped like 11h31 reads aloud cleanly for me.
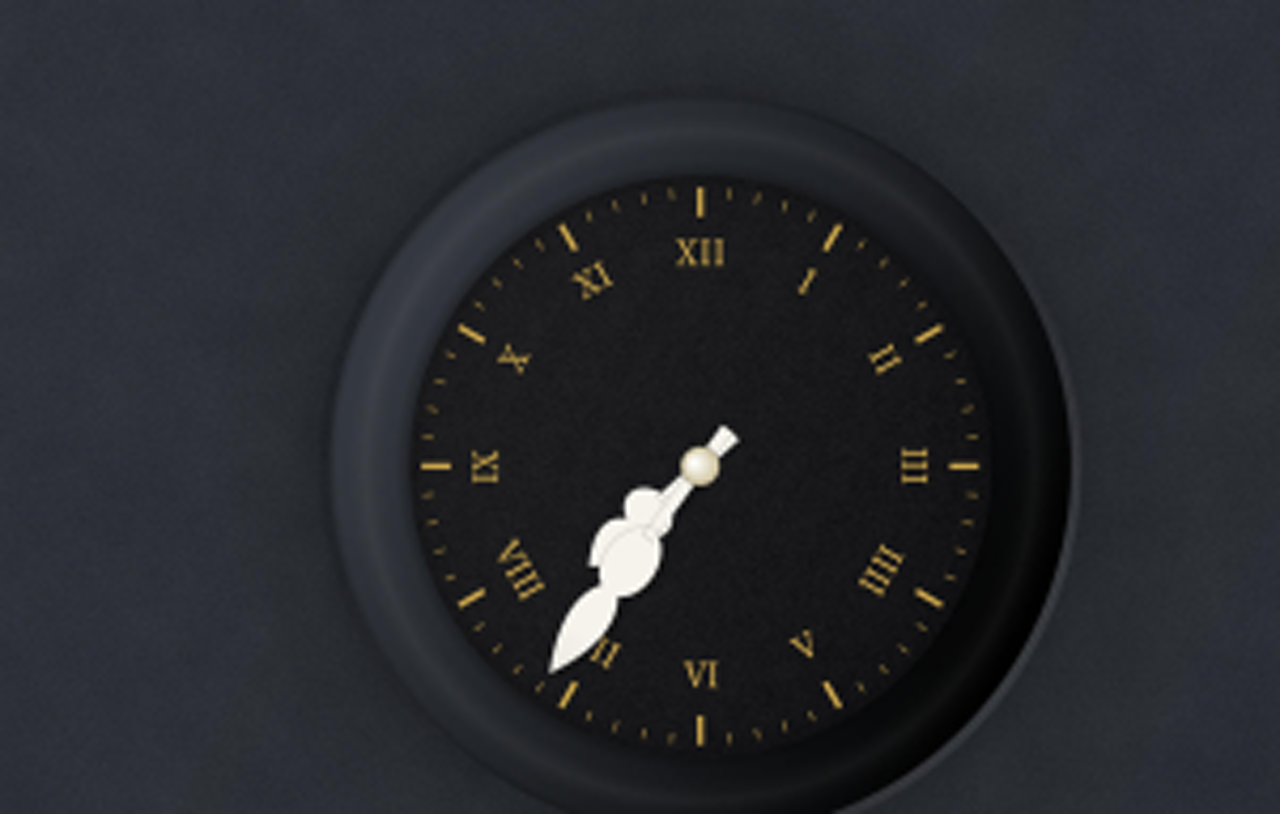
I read 7h36
